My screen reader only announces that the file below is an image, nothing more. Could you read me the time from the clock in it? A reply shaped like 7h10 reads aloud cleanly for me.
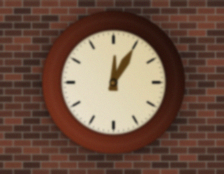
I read 12h05
